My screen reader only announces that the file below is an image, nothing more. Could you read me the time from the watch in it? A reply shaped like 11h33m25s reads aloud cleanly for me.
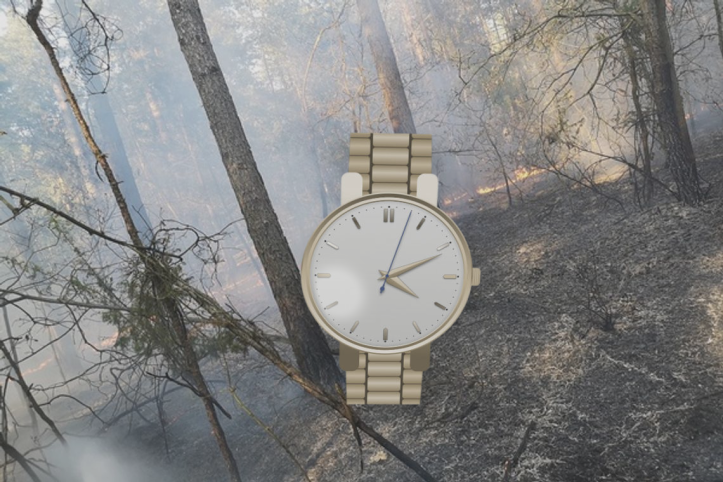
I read 4h11m03s
